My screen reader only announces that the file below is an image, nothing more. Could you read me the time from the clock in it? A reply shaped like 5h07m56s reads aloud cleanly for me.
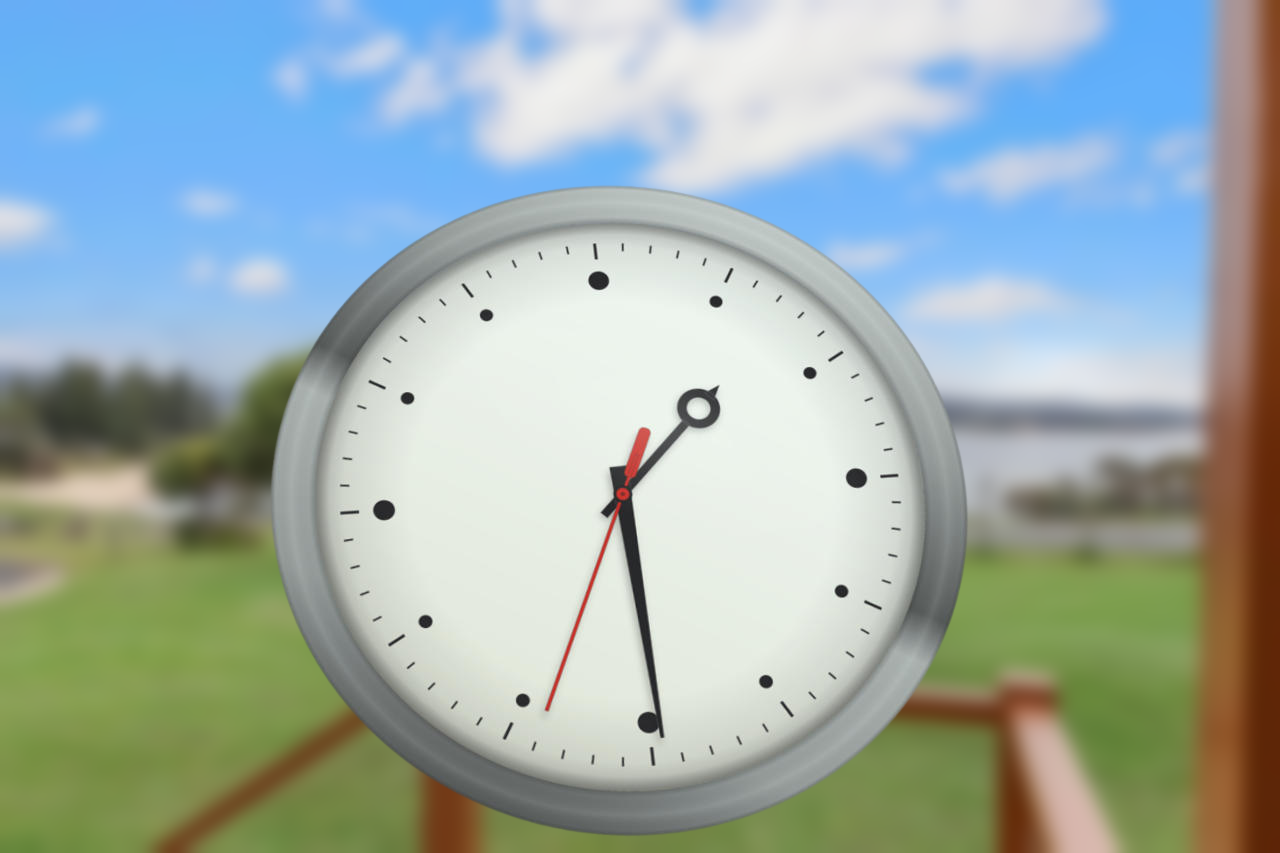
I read 1h29m34s
